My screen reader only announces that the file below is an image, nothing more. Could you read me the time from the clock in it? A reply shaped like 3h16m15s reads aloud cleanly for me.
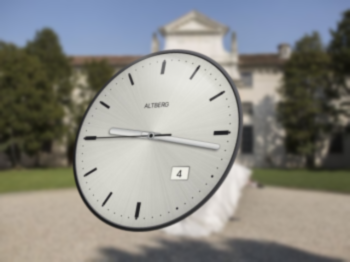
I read 9h16m45s
